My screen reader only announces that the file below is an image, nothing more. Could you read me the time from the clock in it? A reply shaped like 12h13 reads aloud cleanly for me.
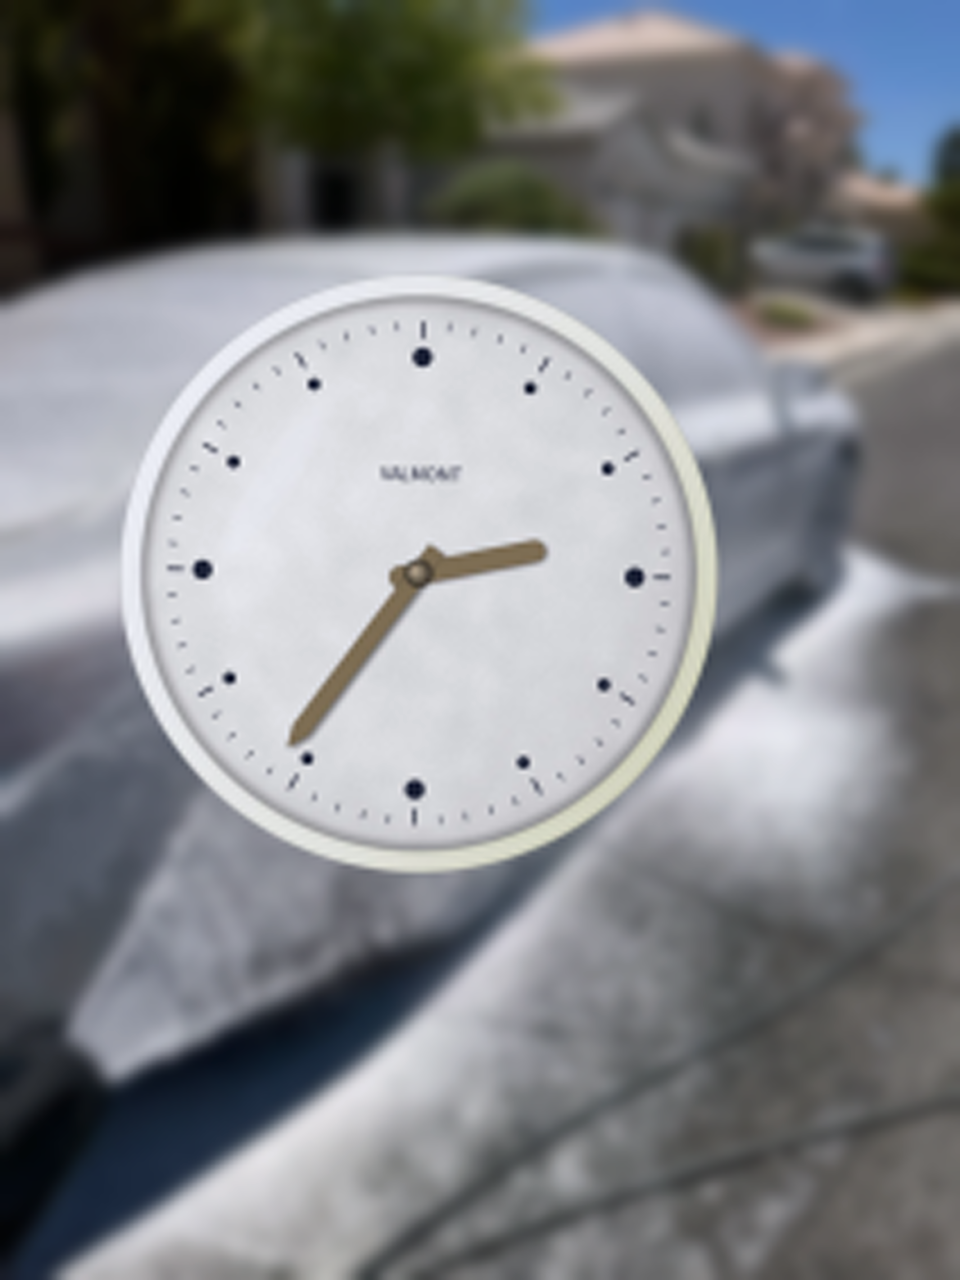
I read 2h36
